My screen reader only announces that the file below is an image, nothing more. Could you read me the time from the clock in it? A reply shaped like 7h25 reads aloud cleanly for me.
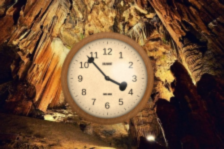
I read 3h53
